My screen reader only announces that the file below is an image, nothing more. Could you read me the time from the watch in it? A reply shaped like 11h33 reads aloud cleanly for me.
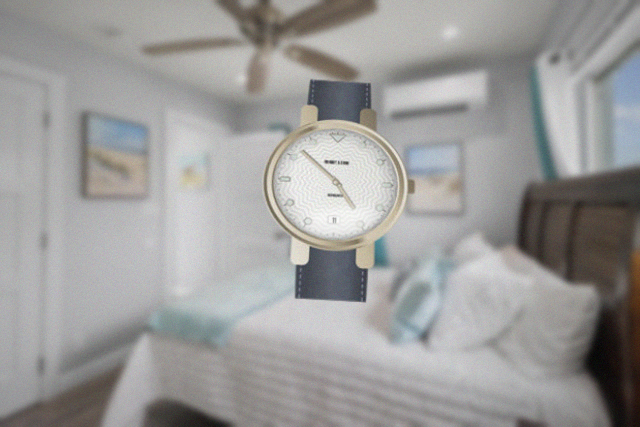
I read 4h52
